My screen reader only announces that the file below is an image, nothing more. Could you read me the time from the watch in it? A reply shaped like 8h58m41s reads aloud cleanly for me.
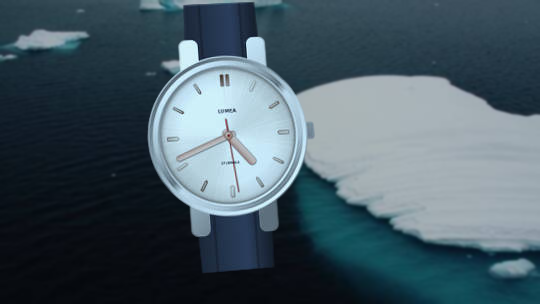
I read 4h41m29s
